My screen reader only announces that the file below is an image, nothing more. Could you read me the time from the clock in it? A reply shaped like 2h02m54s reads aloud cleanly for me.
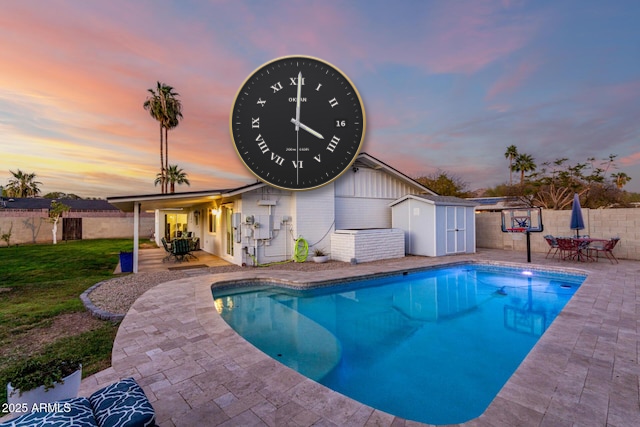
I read 4h00m30s
